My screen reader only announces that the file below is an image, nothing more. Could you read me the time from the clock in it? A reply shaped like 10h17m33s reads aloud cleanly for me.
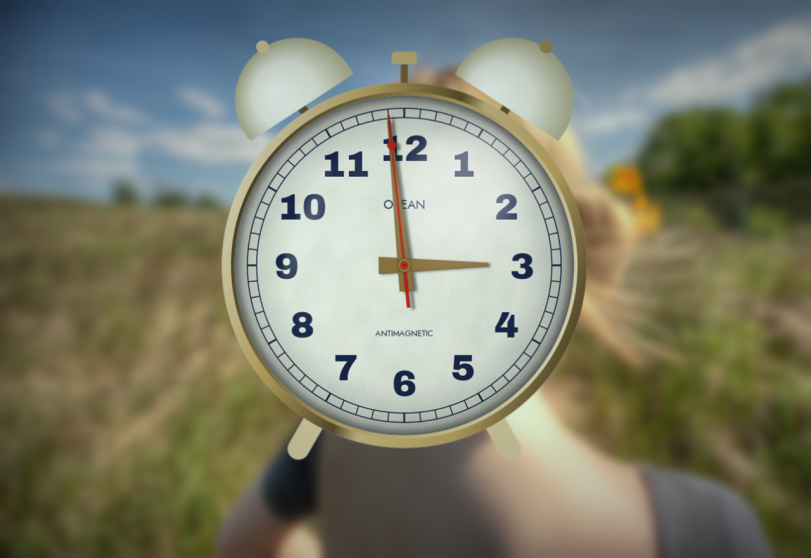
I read 2h58m59s
